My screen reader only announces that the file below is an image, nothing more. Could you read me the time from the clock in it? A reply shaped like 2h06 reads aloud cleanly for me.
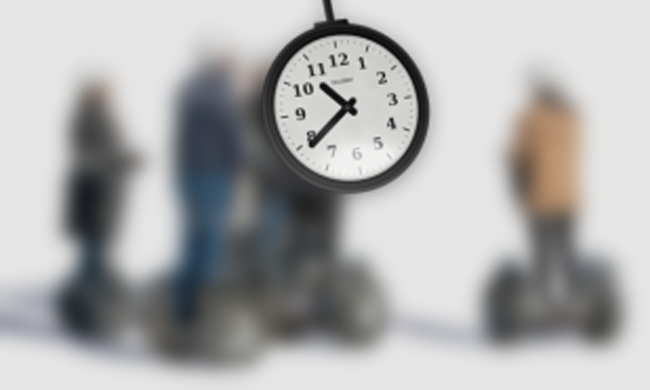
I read 10h39
